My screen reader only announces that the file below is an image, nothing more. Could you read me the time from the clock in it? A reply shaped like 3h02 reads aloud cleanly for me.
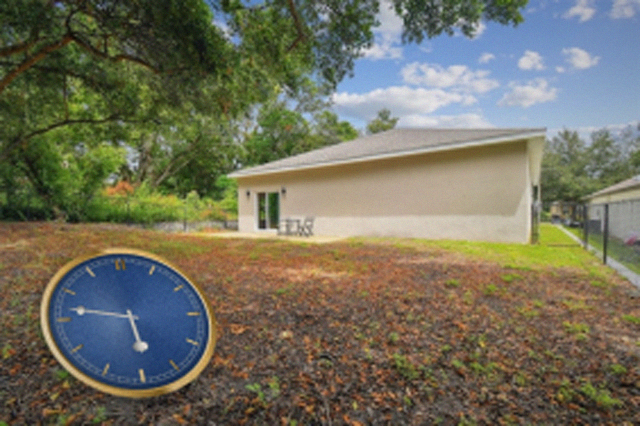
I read 5h47
